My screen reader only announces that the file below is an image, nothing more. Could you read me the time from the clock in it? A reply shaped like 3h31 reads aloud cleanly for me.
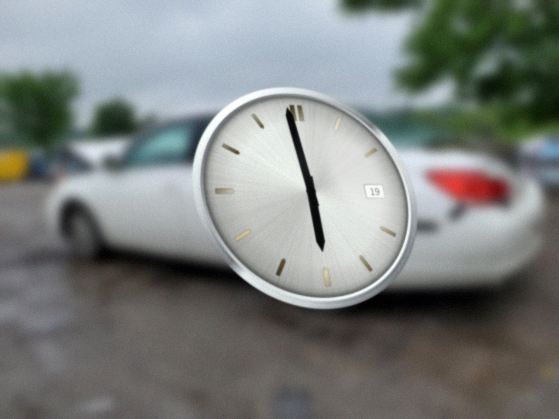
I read 5h59
